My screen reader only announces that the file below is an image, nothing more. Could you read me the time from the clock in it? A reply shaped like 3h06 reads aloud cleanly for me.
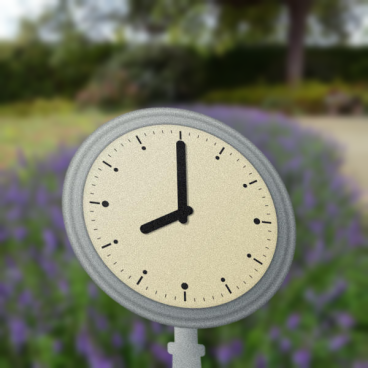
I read 8h00
